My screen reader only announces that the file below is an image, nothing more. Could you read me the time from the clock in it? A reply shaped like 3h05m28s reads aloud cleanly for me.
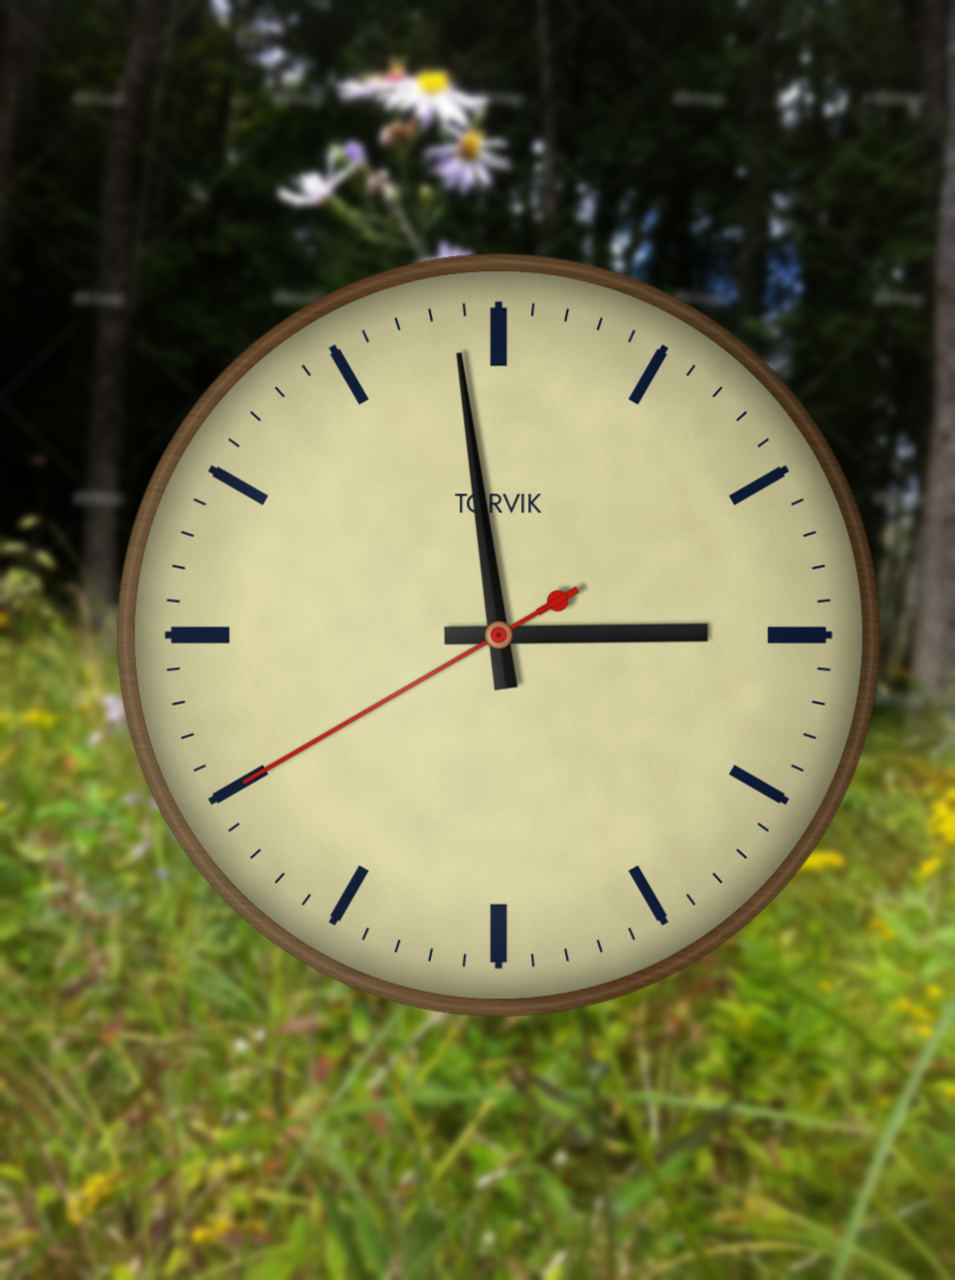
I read 2h58m40s
